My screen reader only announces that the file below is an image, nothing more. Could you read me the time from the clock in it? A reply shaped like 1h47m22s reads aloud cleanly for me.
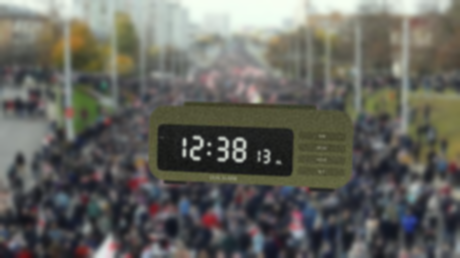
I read 12h38m13s
